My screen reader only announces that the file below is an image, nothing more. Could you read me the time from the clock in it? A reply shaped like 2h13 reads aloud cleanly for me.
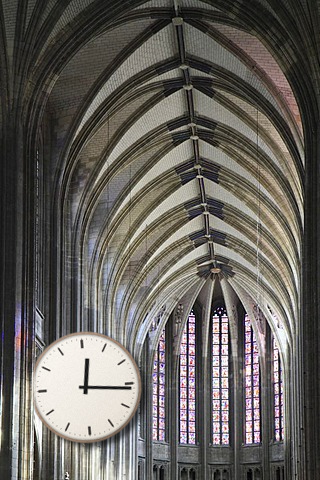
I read 12h16
